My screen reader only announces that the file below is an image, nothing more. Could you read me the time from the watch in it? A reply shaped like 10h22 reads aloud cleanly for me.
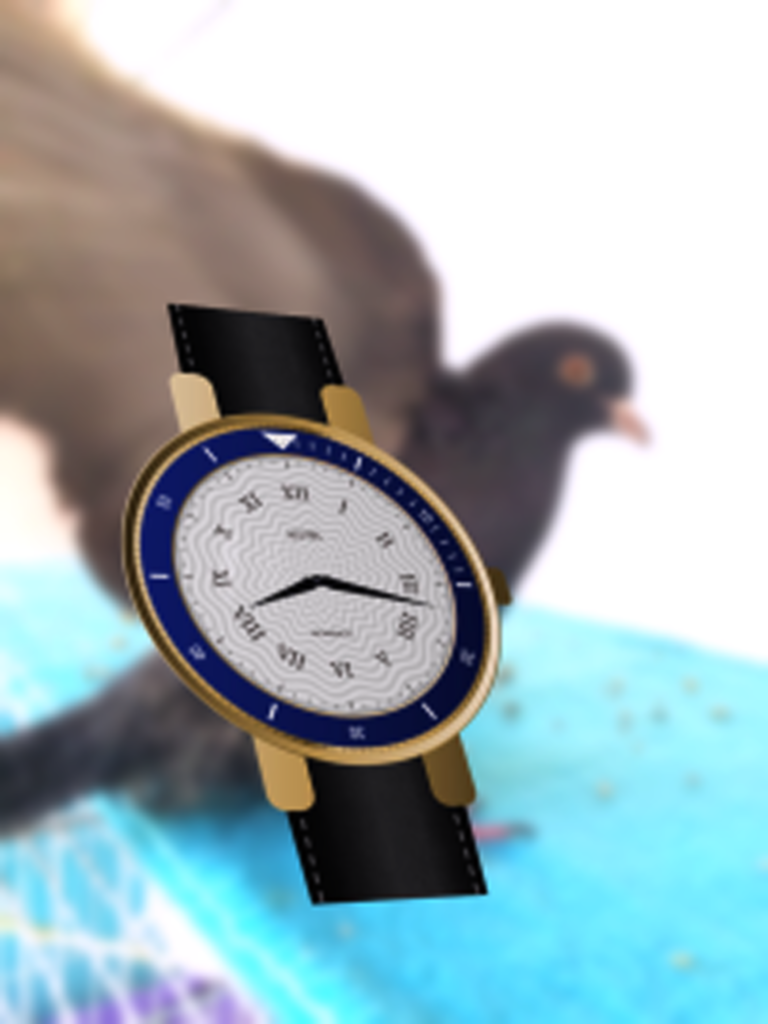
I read 8h17
